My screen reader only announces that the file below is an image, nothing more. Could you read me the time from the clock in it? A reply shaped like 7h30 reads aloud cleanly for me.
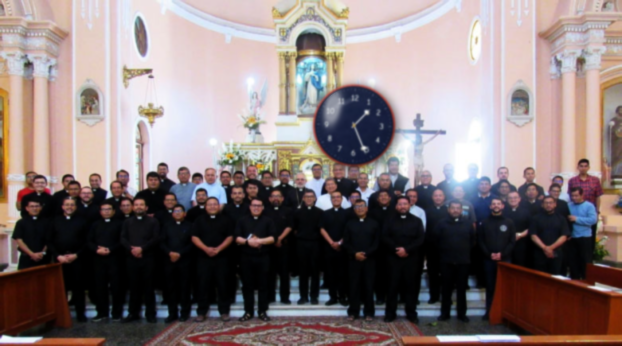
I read 1h26
